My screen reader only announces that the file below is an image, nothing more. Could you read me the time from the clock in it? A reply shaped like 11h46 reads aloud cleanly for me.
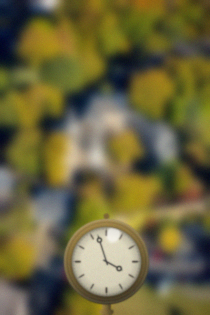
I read 3h57
